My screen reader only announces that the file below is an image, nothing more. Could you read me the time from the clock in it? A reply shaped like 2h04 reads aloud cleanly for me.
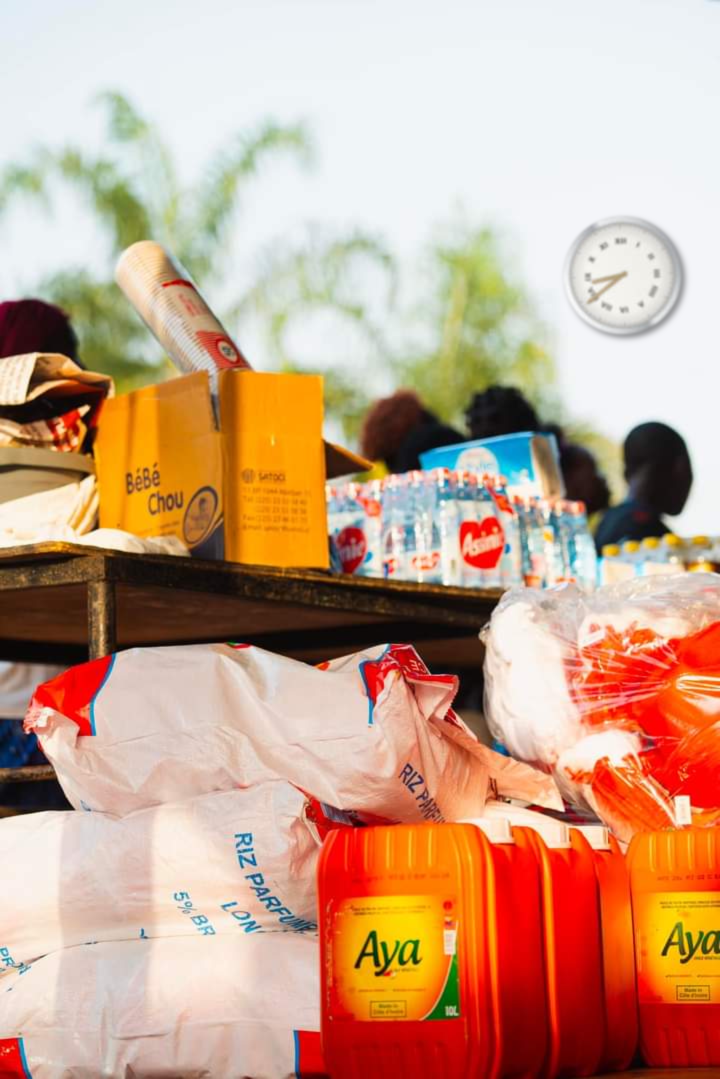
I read 8h39
